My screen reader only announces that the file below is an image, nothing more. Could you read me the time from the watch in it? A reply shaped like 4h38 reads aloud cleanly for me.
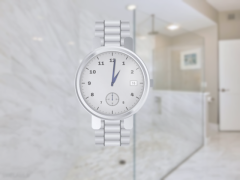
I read 1h01
